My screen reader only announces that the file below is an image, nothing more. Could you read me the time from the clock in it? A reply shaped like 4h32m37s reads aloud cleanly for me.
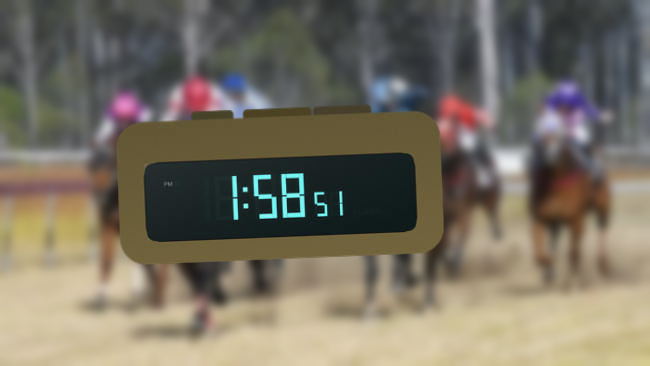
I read 1h58m51s
